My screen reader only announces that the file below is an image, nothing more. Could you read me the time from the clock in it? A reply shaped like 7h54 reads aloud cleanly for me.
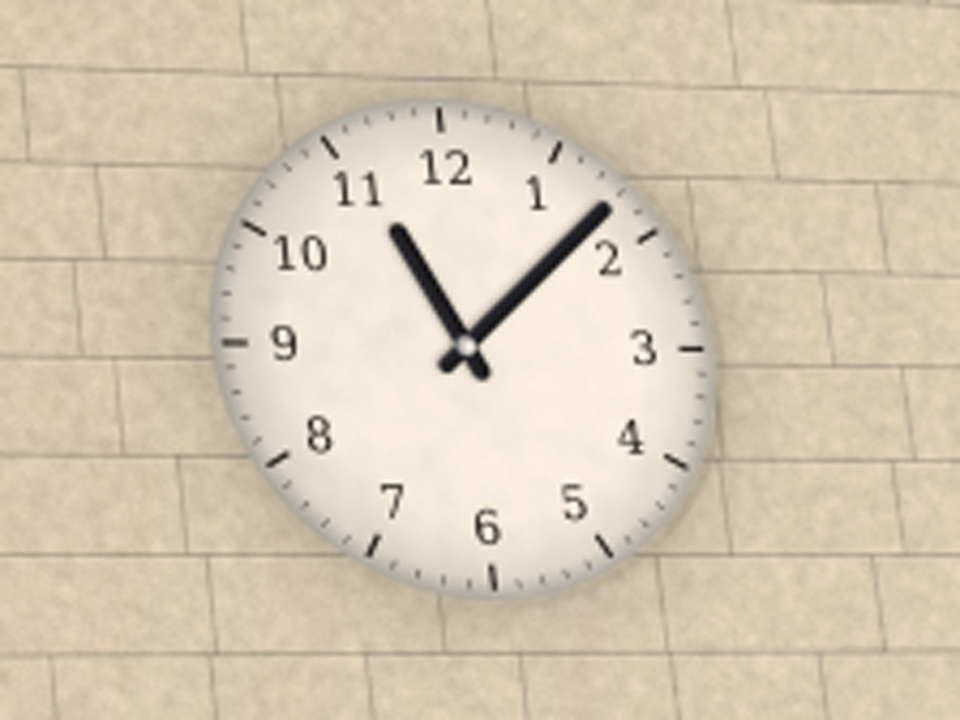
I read 11h08
